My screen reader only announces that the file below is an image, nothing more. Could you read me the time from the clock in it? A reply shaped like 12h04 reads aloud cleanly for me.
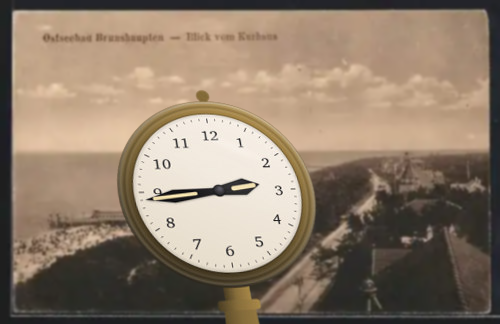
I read 2h44
